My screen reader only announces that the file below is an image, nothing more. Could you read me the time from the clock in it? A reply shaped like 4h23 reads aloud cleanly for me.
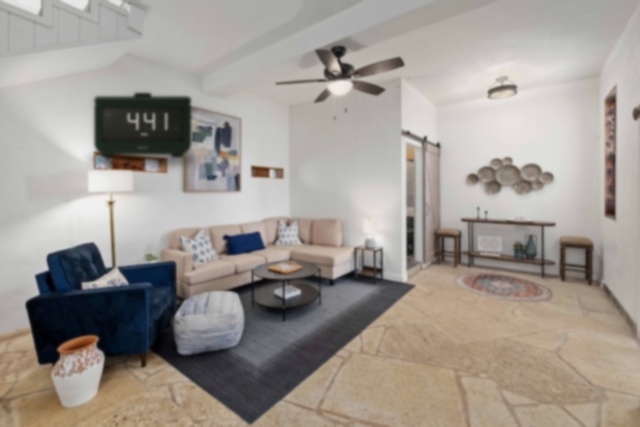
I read 4h41
